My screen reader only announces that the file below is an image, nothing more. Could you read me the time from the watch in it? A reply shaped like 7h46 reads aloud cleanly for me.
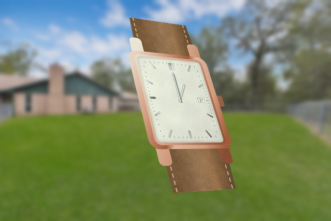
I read 1h00
